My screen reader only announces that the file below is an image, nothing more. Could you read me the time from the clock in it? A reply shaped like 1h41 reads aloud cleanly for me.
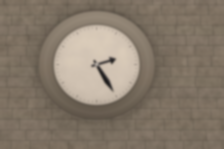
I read 2h25
